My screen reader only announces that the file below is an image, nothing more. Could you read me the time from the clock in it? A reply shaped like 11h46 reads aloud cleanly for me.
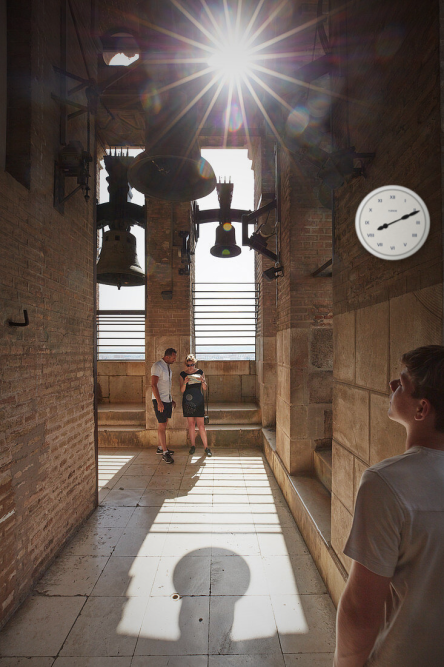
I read 8h11
